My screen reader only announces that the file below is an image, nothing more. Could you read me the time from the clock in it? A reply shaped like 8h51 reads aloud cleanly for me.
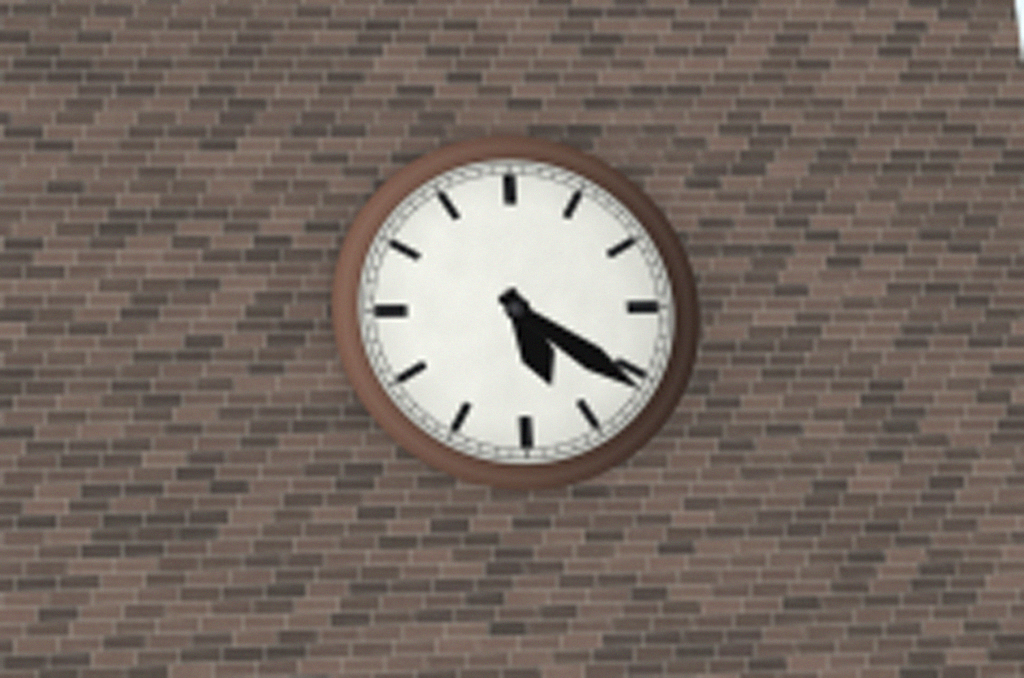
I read 5h21
